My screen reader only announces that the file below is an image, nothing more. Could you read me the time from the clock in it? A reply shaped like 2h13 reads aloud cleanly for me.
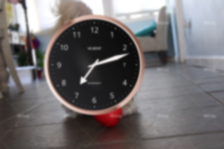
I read 7h12
